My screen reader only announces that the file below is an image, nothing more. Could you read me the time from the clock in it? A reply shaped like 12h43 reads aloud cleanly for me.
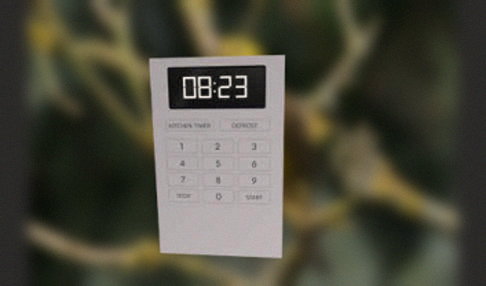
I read 8h23
